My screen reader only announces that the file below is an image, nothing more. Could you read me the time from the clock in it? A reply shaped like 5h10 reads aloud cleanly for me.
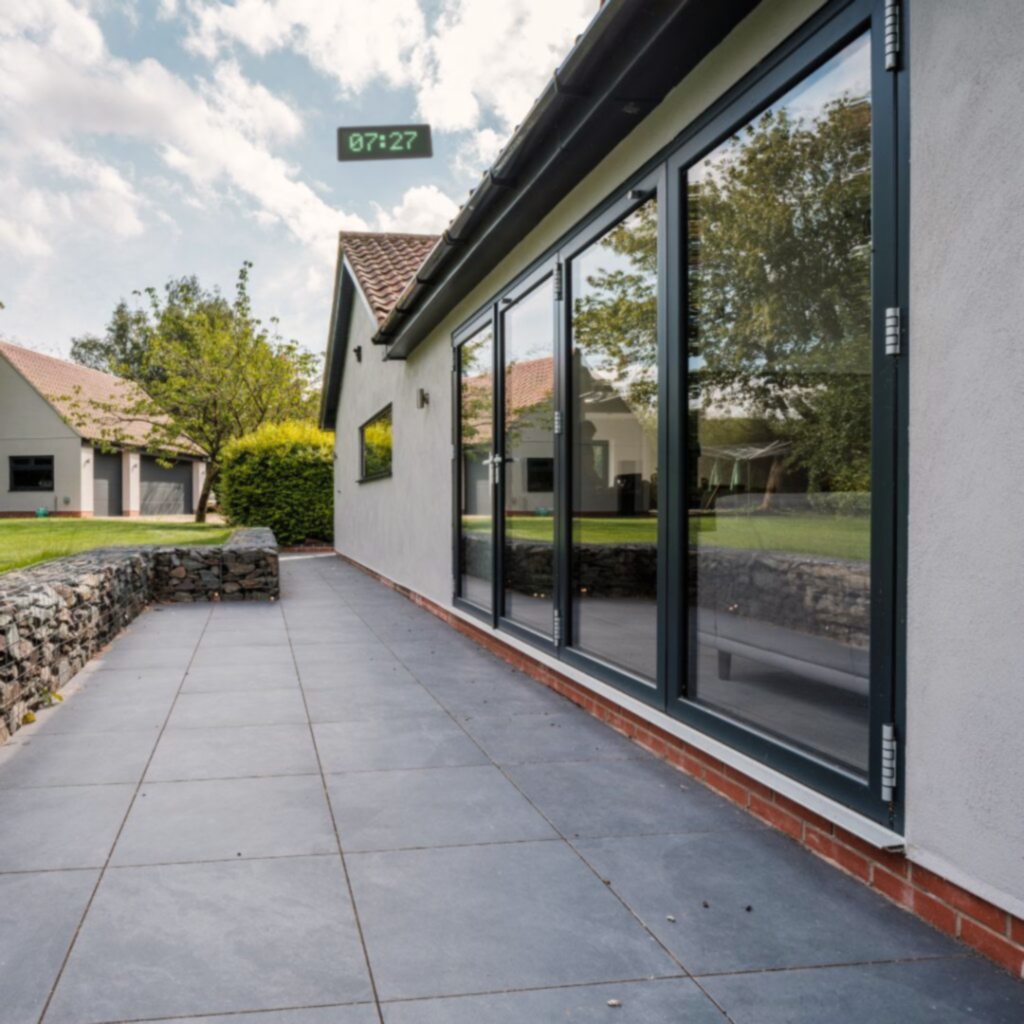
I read 7h27
